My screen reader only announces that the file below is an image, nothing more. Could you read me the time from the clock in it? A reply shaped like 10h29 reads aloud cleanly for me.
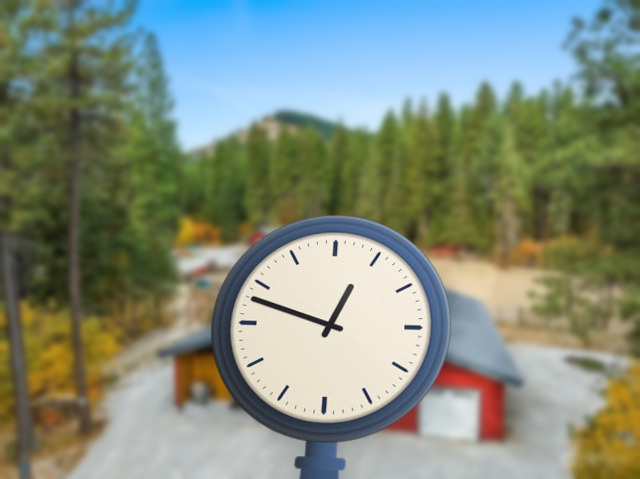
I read 12h48
